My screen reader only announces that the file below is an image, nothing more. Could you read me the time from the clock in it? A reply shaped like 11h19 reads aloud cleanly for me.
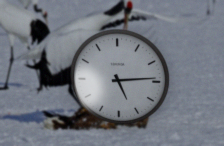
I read 5h14
